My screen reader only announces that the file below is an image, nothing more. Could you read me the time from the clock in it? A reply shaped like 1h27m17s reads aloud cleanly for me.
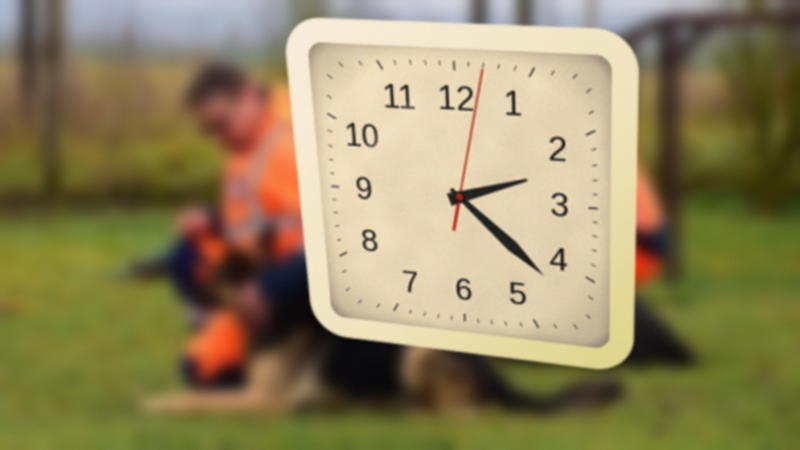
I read 2h22m02s
